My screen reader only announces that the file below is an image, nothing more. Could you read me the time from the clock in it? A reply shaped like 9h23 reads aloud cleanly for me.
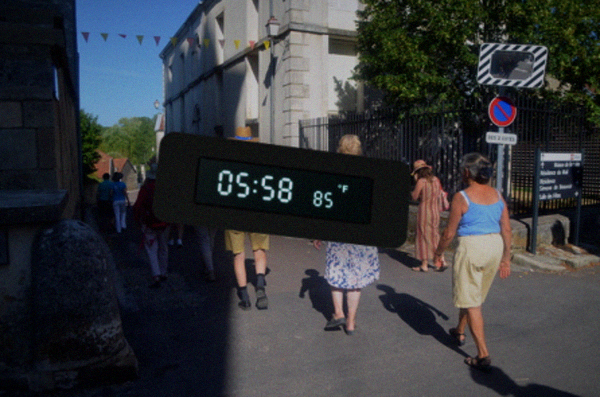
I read 5h58
